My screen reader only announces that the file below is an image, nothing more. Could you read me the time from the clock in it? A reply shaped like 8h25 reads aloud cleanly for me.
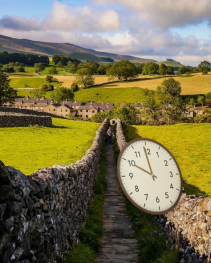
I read 9h59
